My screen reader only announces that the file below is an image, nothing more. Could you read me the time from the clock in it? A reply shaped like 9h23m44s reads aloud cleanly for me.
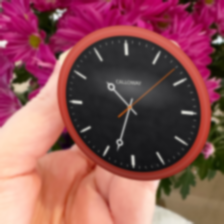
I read 10h33m08s
